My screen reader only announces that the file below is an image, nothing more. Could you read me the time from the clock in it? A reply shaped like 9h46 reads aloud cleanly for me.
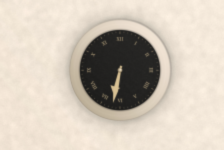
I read 6h32
